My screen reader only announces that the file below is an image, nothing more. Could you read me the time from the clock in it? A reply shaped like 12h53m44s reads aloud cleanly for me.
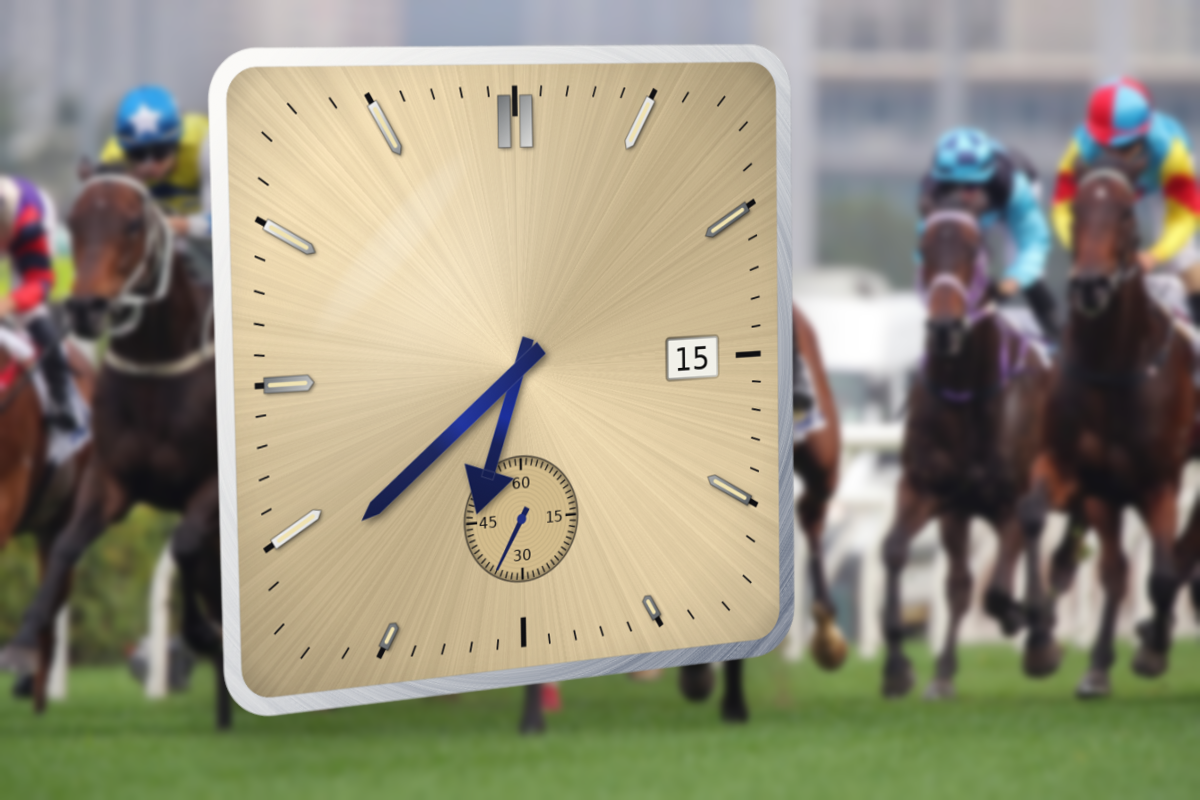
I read 6h38m35s
